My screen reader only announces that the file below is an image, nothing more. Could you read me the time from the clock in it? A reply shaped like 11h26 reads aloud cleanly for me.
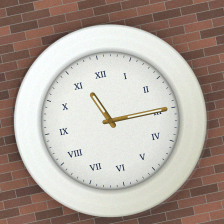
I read 11h15
